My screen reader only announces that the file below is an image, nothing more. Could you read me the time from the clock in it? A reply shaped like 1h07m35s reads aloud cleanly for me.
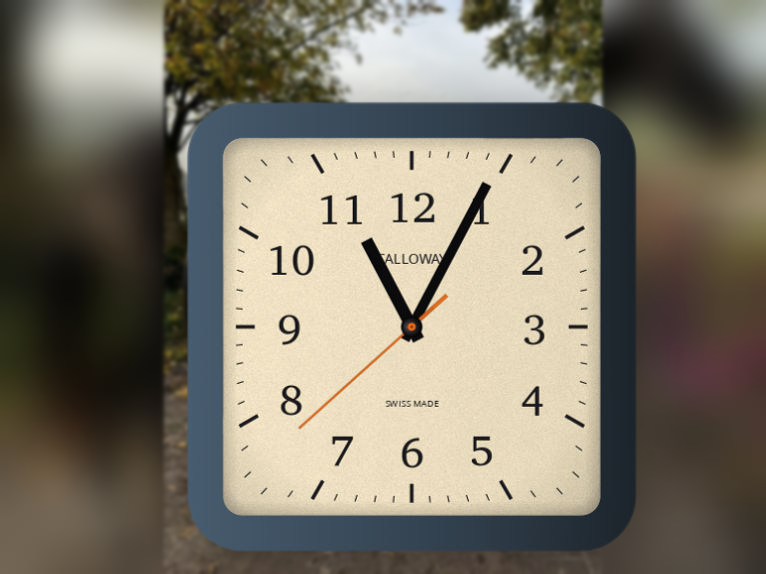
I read 11h04m38s
